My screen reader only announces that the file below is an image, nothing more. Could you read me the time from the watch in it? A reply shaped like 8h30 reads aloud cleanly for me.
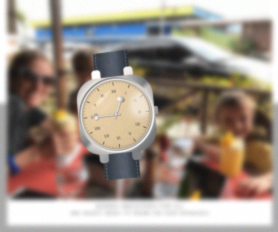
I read 12h45
